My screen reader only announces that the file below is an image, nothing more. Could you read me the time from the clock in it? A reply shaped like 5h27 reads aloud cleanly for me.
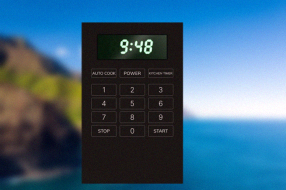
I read 9h48
